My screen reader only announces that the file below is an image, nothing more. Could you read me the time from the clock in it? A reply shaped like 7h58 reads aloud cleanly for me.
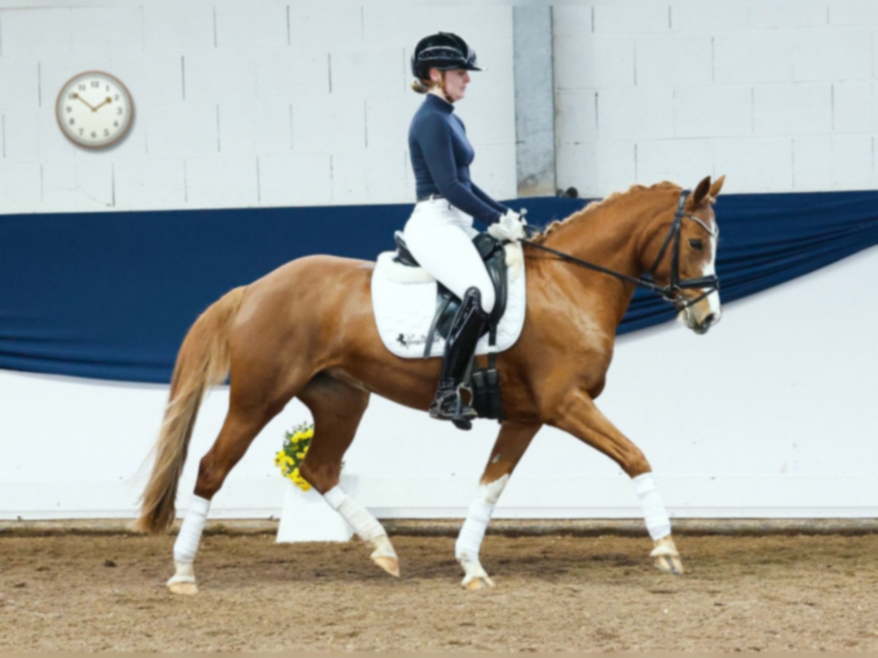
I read 1h51
